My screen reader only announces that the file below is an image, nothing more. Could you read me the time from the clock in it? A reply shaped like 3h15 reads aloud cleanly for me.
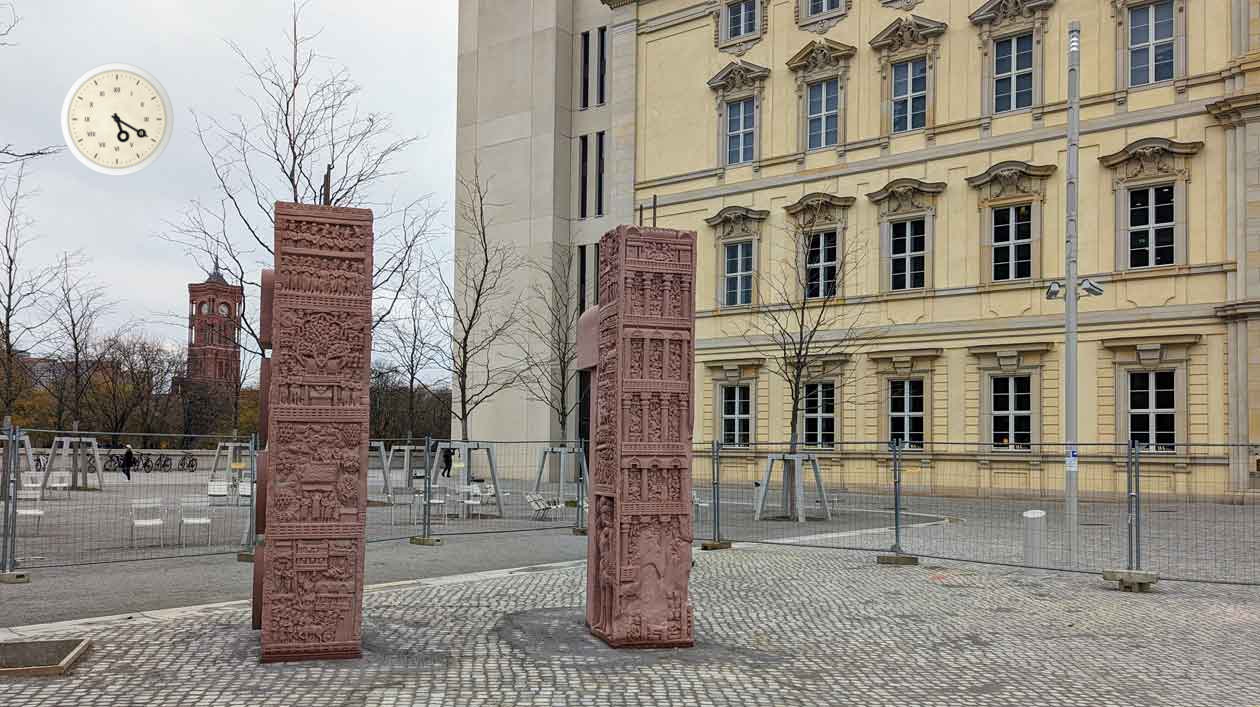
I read 5h20
